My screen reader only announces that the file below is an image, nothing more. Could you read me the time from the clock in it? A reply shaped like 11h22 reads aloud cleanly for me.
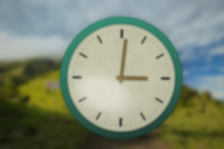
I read 3h01
